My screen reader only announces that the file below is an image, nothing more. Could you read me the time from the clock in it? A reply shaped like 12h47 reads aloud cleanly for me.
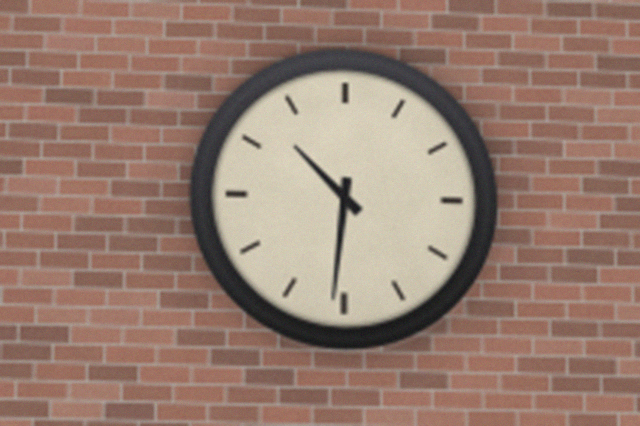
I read 10h31
